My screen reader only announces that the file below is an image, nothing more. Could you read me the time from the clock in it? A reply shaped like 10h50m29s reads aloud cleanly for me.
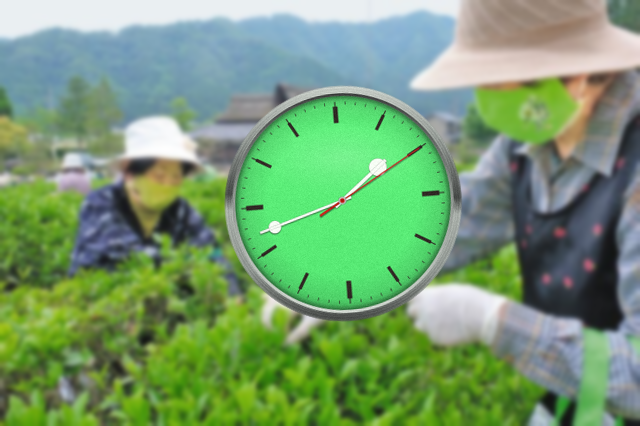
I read 1h42m10s
